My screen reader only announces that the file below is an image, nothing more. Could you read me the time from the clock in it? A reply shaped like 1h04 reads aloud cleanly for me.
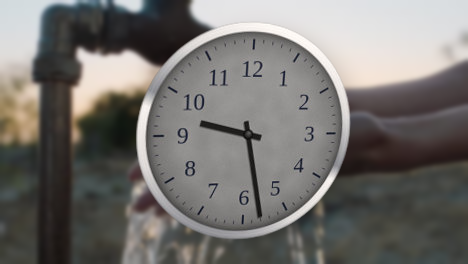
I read 9h28
